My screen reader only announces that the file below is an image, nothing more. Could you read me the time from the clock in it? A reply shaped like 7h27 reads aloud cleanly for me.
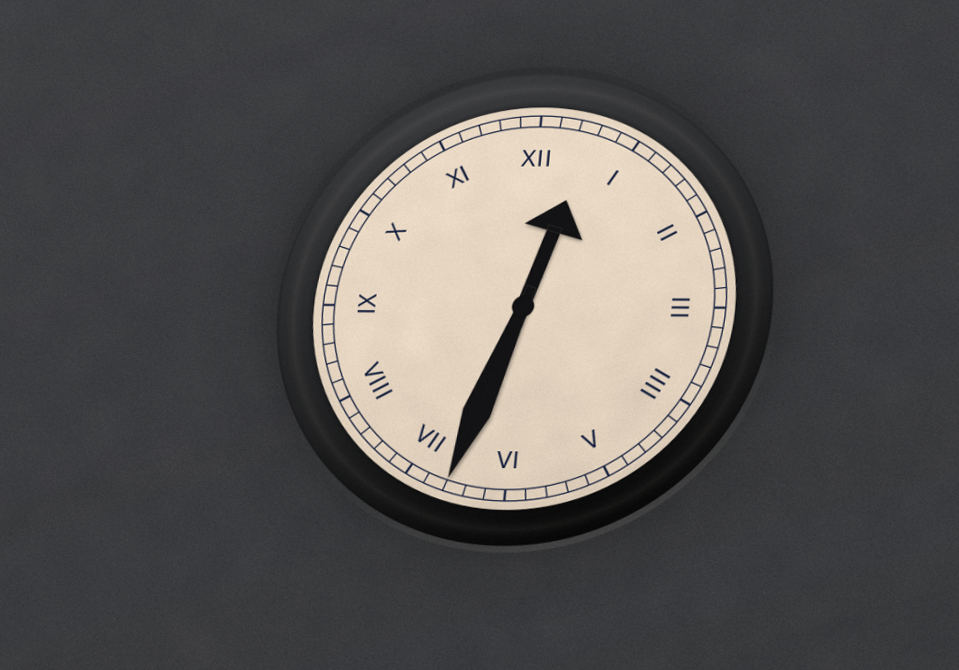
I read 12h33
